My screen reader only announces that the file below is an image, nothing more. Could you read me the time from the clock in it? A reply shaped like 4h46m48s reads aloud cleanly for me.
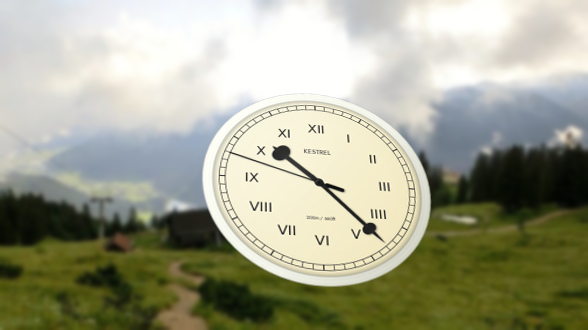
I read 10h22m48s
